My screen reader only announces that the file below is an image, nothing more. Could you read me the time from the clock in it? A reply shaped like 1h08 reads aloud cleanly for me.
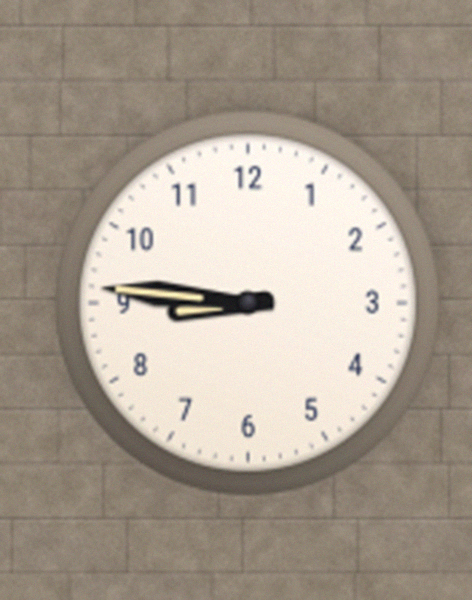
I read 8h46
